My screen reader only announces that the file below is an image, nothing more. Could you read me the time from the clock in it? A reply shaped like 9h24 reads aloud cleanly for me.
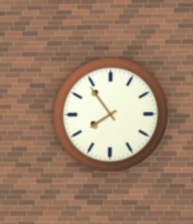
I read 7h54
